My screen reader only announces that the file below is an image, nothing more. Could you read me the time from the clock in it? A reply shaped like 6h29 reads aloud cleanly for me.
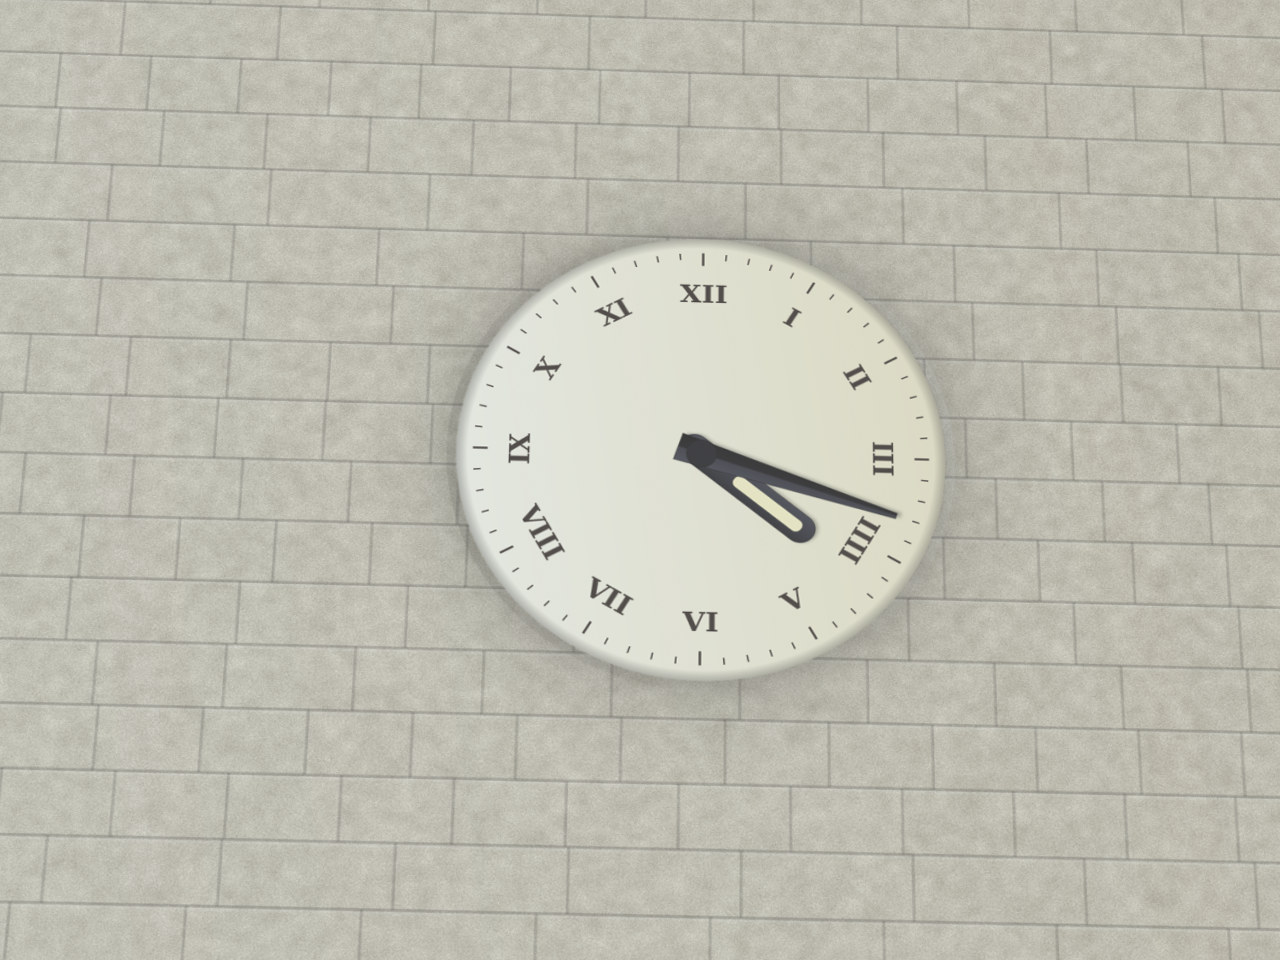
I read 4h18
